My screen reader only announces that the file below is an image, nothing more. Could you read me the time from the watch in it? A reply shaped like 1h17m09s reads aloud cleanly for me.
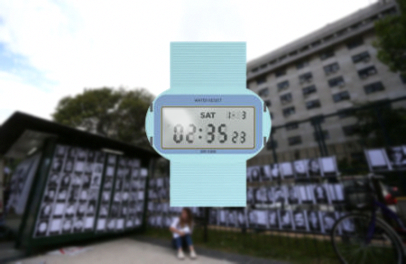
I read 2h35m23s
